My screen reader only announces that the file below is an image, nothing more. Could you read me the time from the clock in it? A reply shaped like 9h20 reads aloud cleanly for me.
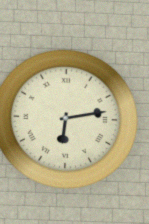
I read 6h13
